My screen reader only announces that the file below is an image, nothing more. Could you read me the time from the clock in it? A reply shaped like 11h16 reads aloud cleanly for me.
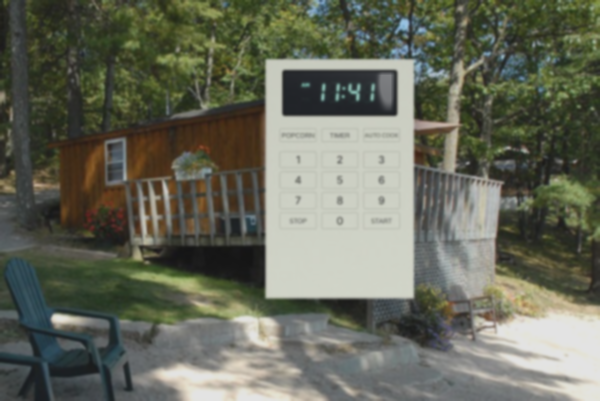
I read 11h41
